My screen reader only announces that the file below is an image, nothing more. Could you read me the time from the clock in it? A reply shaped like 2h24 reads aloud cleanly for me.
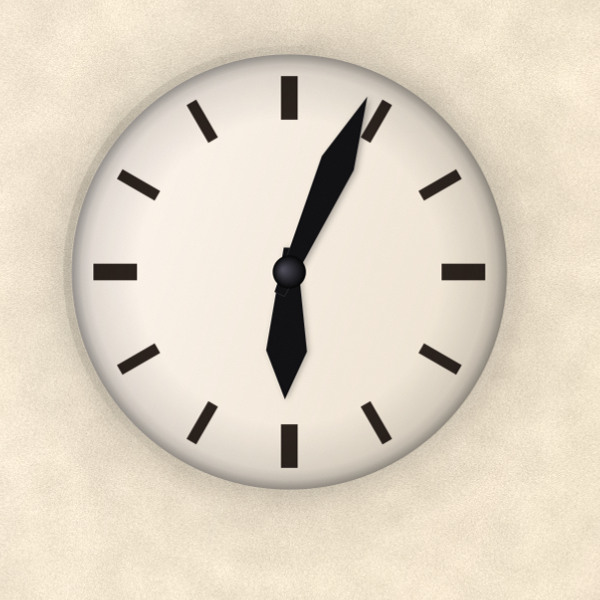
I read 6h04
